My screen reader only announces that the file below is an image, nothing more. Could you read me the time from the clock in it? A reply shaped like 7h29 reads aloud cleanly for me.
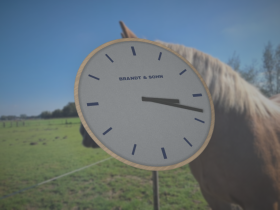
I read 3h18
